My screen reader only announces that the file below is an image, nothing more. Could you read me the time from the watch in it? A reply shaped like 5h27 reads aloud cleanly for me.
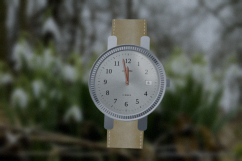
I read 11h58
